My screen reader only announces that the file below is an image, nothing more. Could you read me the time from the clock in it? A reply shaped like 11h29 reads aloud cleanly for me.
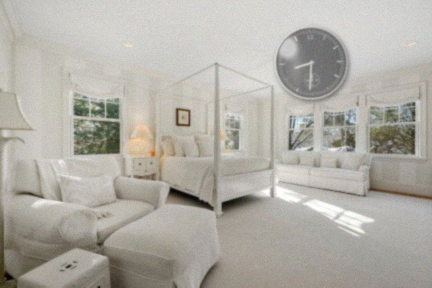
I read 8h31
